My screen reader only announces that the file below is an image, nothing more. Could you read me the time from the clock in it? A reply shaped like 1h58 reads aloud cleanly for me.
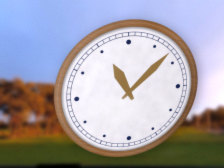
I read 11h08
